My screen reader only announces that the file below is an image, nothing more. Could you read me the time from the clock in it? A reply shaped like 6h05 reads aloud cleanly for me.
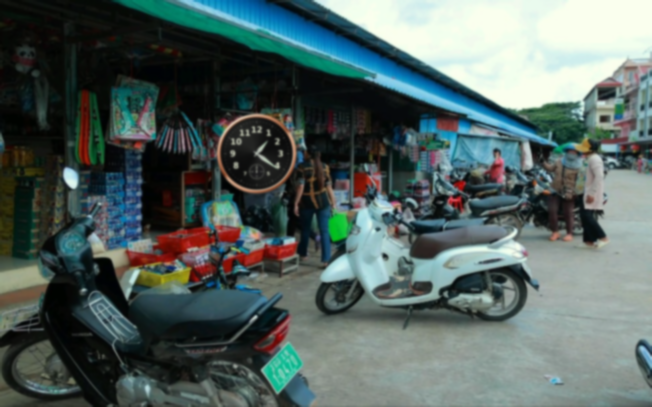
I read 1h21
